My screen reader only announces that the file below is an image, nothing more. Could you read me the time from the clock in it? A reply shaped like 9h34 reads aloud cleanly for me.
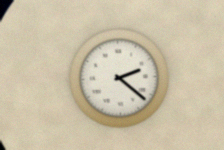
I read 2h22
